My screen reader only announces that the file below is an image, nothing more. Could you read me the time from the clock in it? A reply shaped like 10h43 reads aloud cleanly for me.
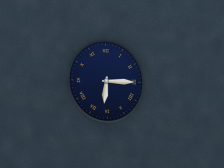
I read 6h15
